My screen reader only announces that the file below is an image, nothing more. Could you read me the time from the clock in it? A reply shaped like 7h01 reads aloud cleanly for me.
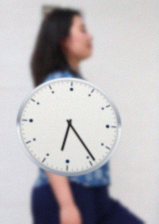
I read 6h24
